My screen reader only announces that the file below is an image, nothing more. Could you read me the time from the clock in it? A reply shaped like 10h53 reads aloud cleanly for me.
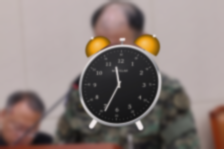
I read 11h34
